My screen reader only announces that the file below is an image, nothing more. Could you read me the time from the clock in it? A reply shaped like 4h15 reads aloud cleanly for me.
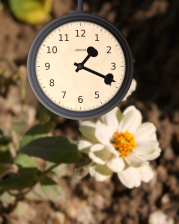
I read 1h19
